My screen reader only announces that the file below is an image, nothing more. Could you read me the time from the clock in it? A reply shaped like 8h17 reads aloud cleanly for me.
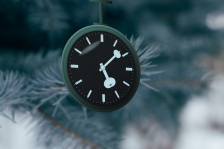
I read 5h08
